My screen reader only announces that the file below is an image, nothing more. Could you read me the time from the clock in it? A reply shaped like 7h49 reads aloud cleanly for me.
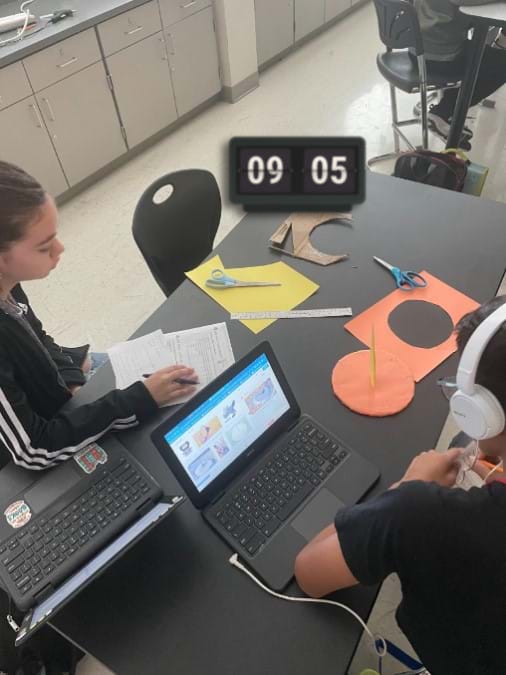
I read 9h05
